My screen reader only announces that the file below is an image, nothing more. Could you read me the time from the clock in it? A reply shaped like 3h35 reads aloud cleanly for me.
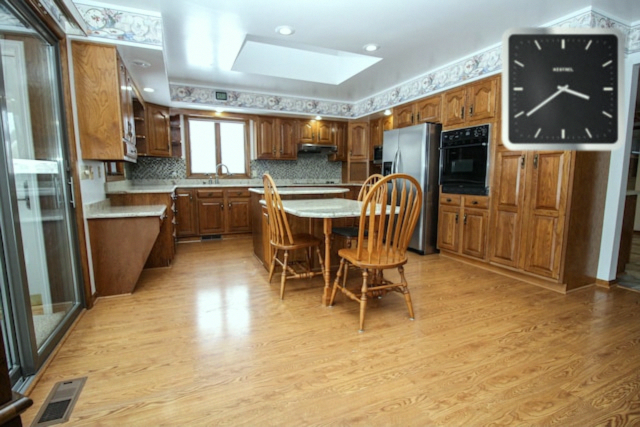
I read 3h39
